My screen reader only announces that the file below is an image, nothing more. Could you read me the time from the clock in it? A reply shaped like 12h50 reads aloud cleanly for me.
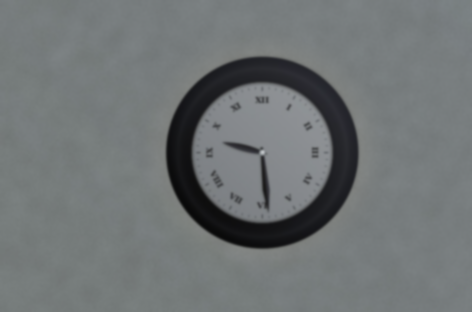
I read 9h29
